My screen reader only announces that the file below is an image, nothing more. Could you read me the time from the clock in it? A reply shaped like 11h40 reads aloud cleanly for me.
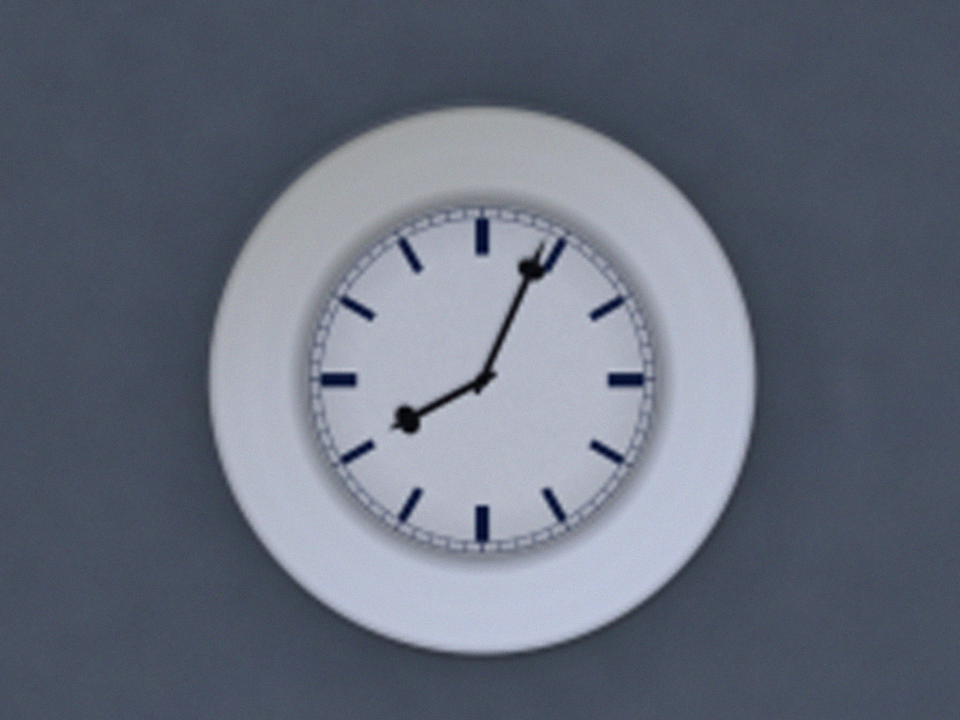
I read 8h04
